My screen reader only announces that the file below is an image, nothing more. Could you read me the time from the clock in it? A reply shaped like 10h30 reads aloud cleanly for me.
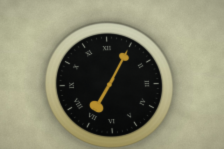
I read 7h05
